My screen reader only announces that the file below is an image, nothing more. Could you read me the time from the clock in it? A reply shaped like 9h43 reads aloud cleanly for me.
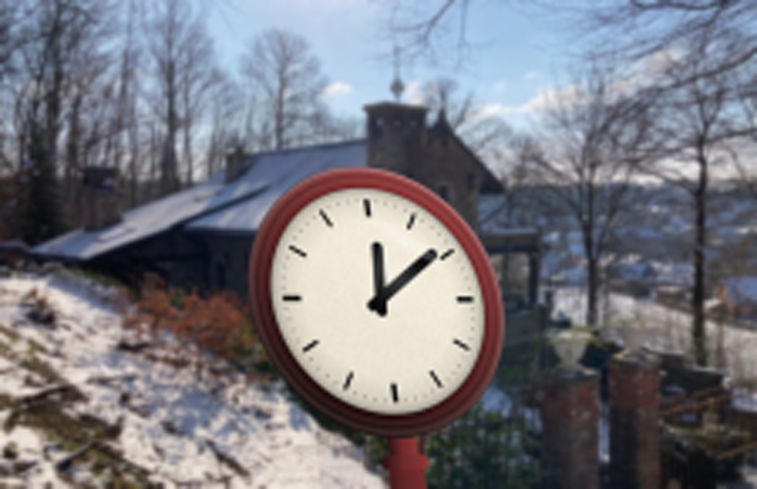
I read 12h09
